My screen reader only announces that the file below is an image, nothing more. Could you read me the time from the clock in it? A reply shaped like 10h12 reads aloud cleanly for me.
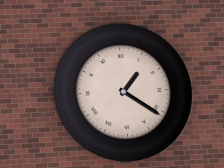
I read 1h21
